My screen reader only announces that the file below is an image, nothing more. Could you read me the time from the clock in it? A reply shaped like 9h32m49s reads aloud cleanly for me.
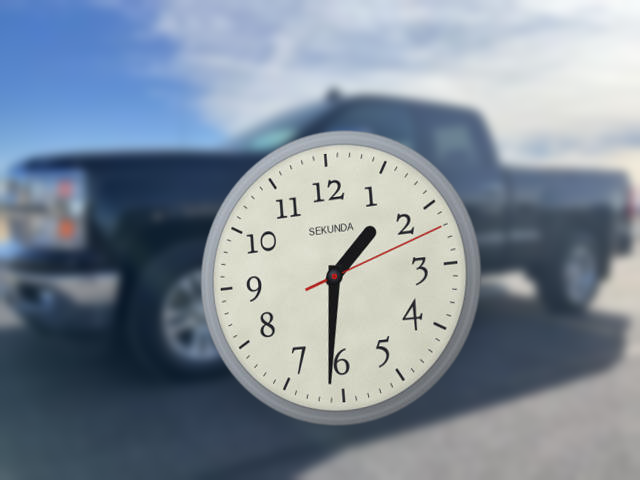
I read 1h31m12s
